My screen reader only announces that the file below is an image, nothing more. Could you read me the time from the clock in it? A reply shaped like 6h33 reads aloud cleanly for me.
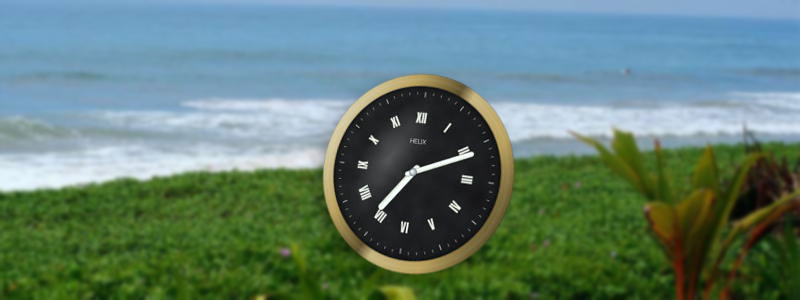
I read 7h11
